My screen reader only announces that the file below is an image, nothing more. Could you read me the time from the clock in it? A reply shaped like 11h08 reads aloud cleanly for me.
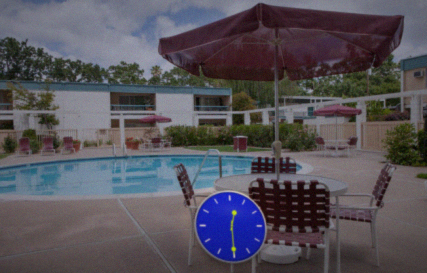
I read 12h30
